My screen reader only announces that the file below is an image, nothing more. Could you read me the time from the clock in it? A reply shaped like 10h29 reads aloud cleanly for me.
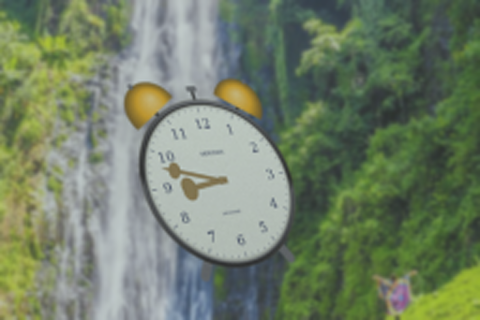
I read 8h48
